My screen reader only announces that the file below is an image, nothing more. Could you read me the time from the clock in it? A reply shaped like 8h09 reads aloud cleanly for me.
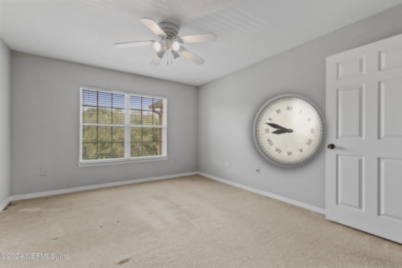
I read 8h48
